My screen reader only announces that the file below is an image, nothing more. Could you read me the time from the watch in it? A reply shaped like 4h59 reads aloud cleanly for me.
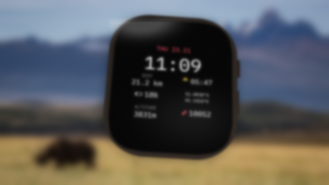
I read 11h09
